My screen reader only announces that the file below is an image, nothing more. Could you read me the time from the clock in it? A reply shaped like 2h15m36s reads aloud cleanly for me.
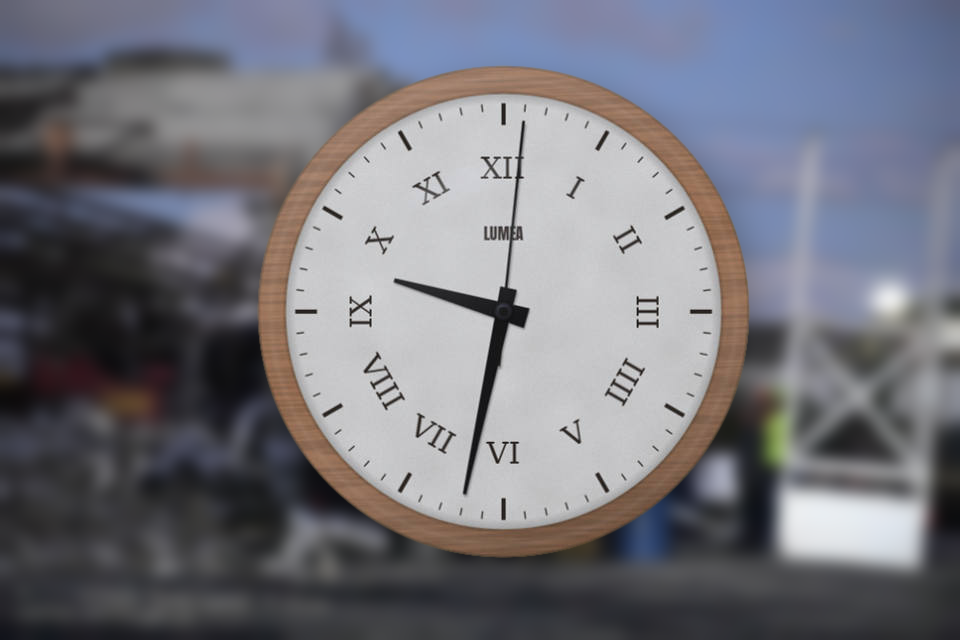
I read 9h32m01s
